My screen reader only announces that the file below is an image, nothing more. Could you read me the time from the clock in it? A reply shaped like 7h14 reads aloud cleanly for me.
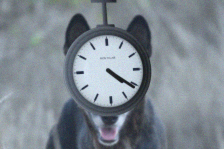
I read 4h21
